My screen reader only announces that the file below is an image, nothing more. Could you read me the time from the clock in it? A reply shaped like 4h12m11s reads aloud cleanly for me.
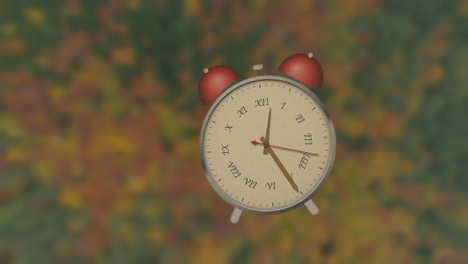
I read 12h25m18s
